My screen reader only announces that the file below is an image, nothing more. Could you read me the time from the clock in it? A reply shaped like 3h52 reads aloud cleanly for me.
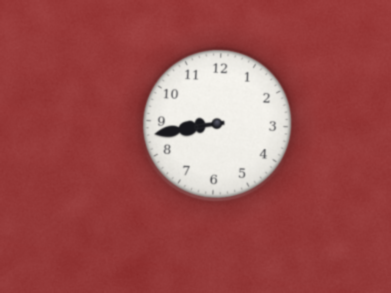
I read 8h43
